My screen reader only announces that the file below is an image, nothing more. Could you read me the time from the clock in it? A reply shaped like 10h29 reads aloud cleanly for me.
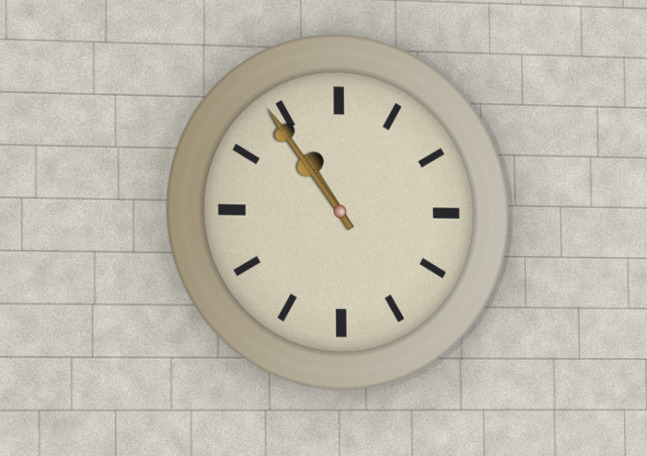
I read 10h54
